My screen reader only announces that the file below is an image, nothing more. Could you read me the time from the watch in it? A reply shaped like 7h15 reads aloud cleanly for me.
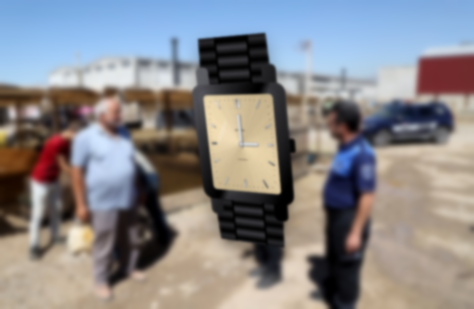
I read 3h00
